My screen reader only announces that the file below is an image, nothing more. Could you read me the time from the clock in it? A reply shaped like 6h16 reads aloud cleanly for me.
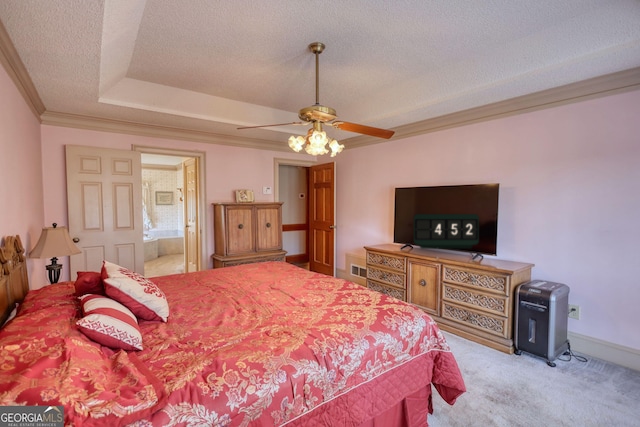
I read 4h52
